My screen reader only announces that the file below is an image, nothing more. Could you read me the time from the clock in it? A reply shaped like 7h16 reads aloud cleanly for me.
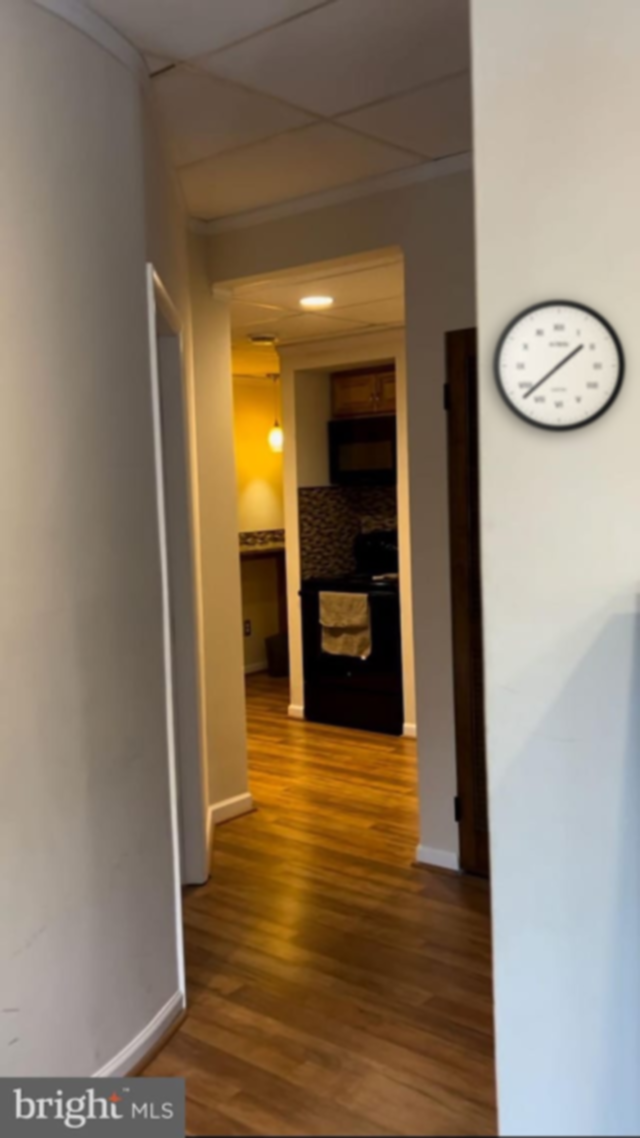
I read 1h38
